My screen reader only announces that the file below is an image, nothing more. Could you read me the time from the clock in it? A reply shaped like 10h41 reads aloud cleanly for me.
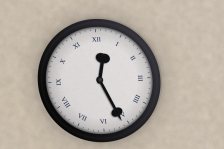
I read 12h26
